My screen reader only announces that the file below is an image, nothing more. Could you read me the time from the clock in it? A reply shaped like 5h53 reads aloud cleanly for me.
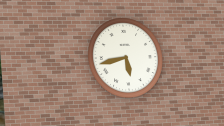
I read 5h43
